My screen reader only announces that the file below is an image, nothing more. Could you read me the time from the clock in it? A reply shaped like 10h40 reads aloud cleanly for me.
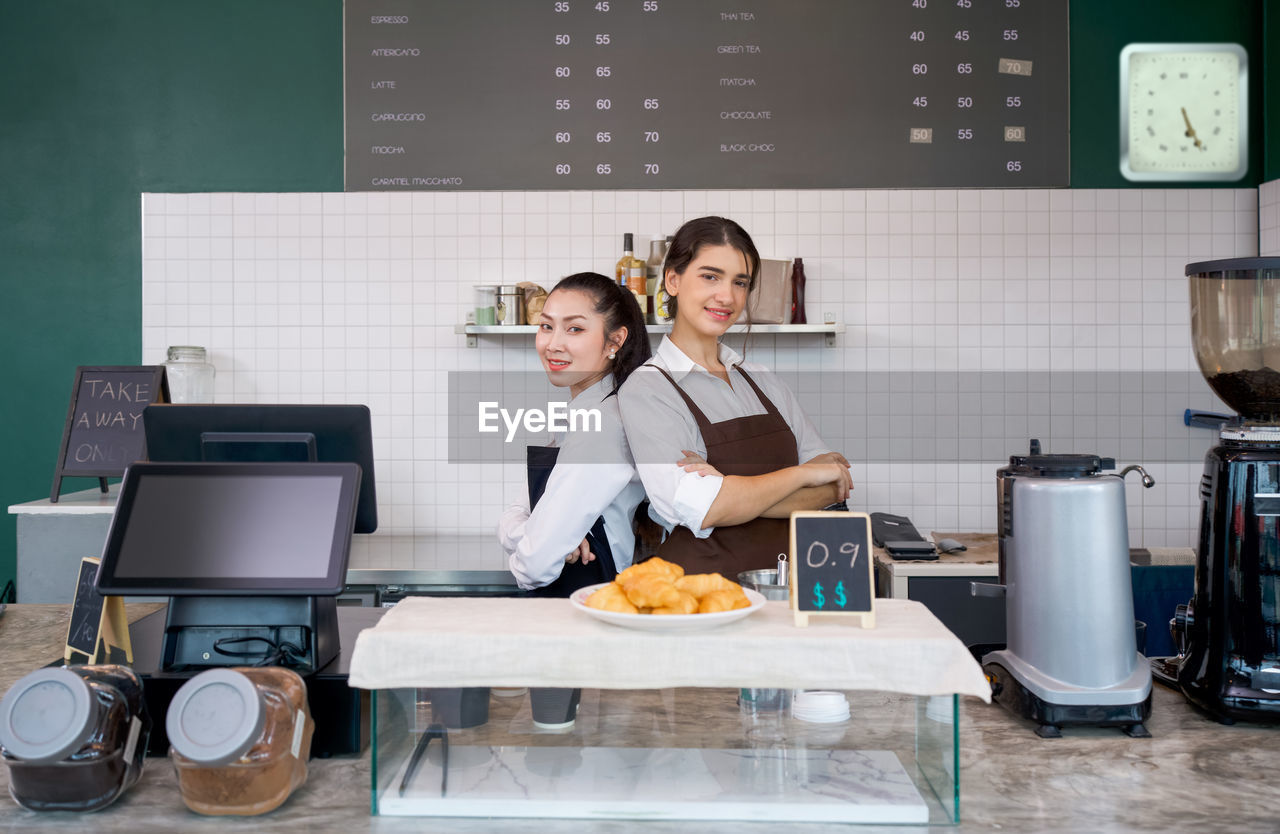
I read 5h26
